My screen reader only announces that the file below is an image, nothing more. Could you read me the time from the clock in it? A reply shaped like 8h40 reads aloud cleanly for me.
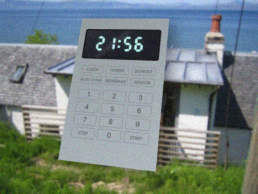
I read 21h56
